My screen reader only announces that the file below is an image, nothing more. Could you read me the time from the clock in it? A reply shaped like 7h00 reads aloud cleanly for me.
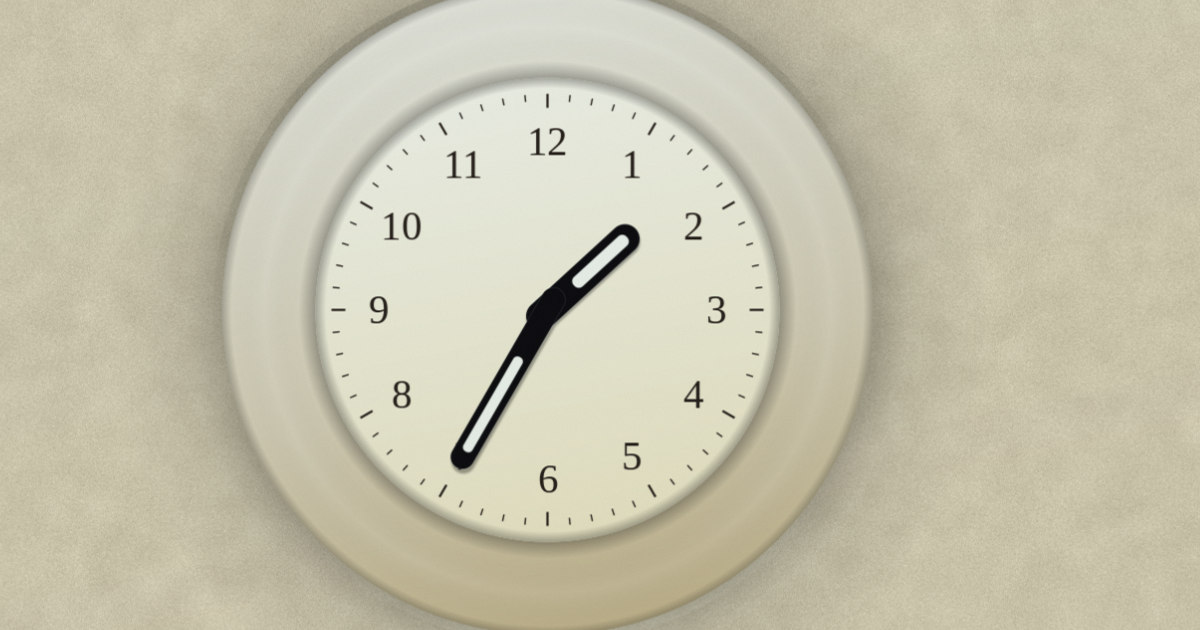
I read 1h35
